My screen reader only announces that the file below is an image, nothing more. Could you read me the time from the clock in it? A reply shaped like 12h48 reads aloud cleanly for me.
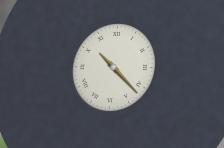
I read 10h22
